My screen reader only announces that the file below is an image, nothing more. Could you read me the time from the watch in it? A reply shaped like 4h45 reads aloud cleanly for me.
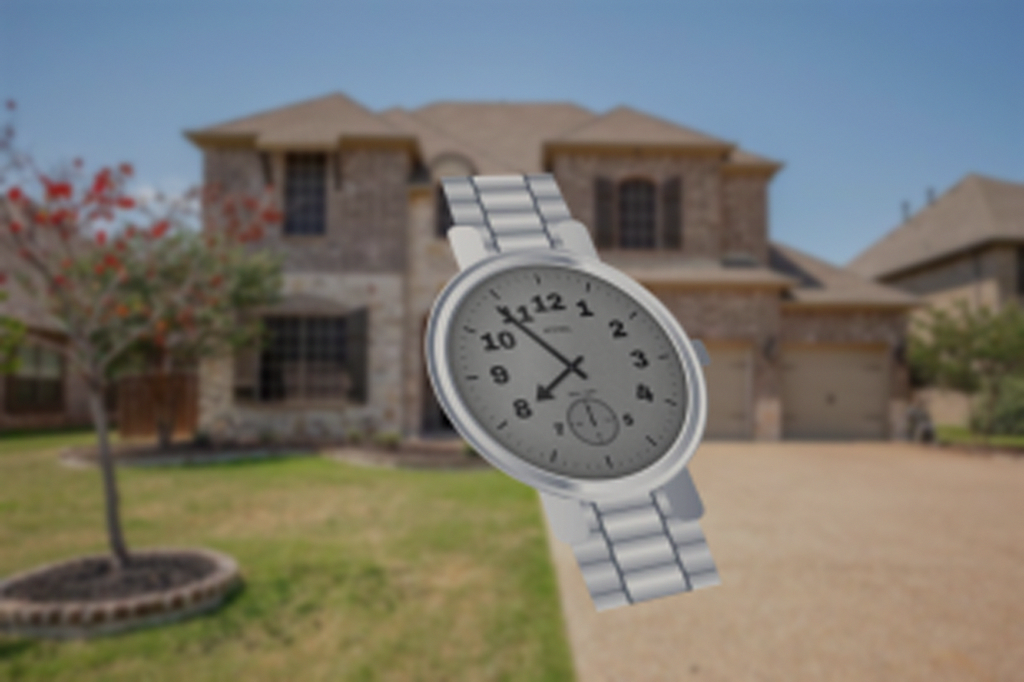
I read 7h54
